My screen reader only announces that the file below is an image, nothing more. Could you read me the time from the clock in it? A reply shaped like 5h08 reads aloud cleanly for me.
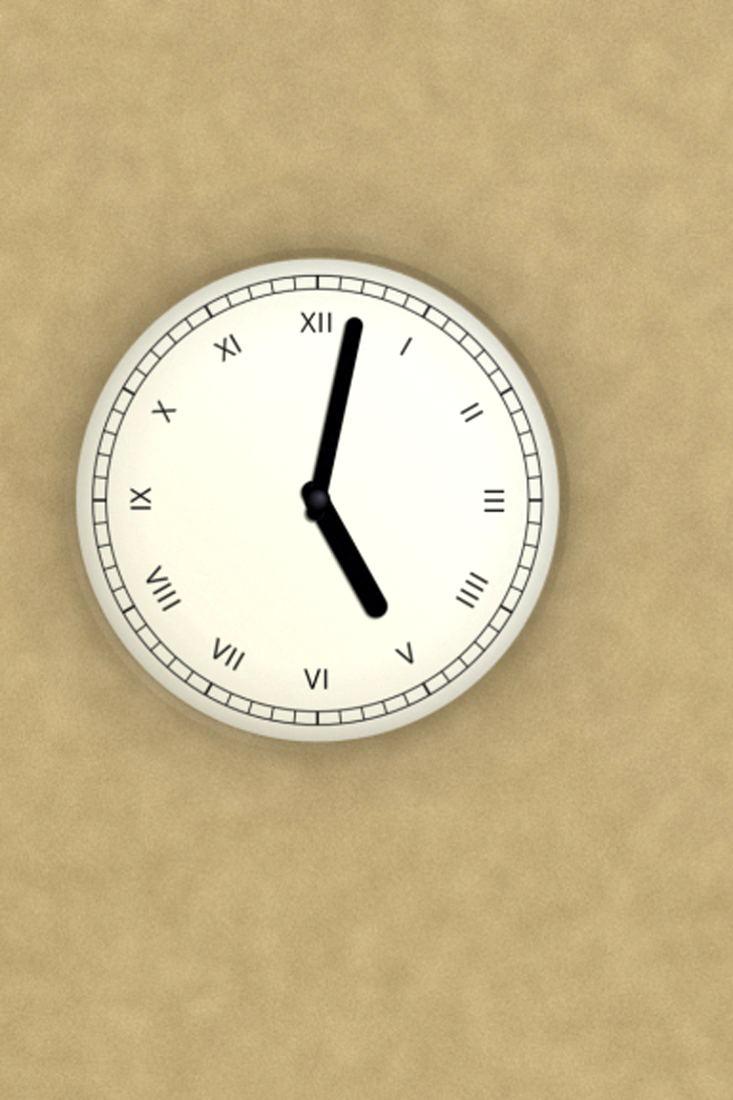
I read 5h02
